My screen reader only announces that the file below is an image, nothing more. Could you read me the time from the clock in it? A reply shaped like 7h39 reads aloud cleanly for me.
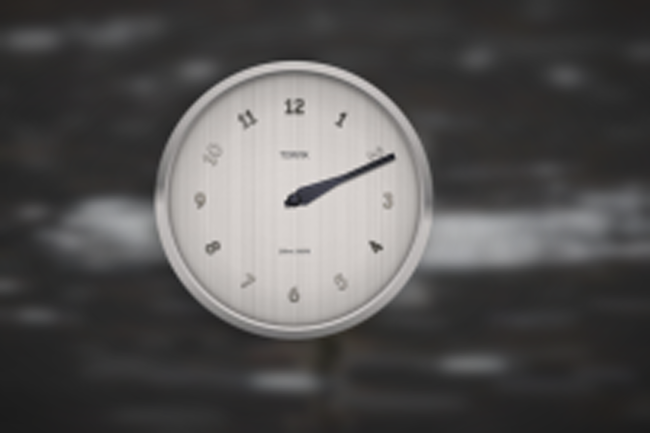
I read 2h11
